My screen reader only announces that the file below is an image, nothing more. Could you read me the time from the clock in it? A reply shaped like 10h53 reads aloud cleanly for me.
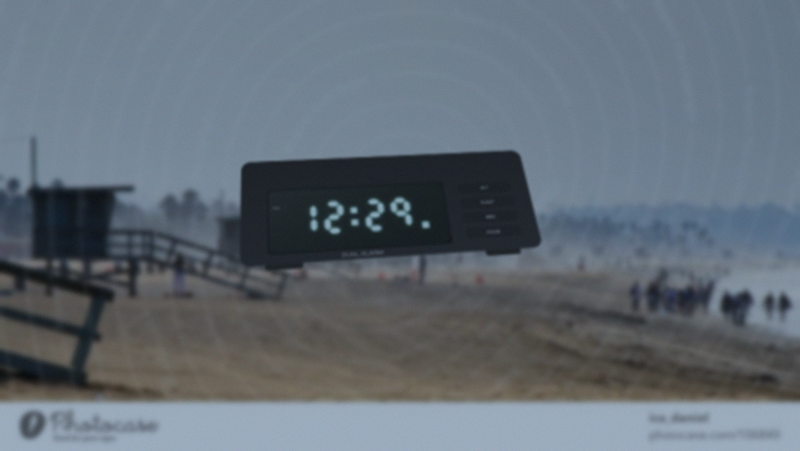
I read 12h29
